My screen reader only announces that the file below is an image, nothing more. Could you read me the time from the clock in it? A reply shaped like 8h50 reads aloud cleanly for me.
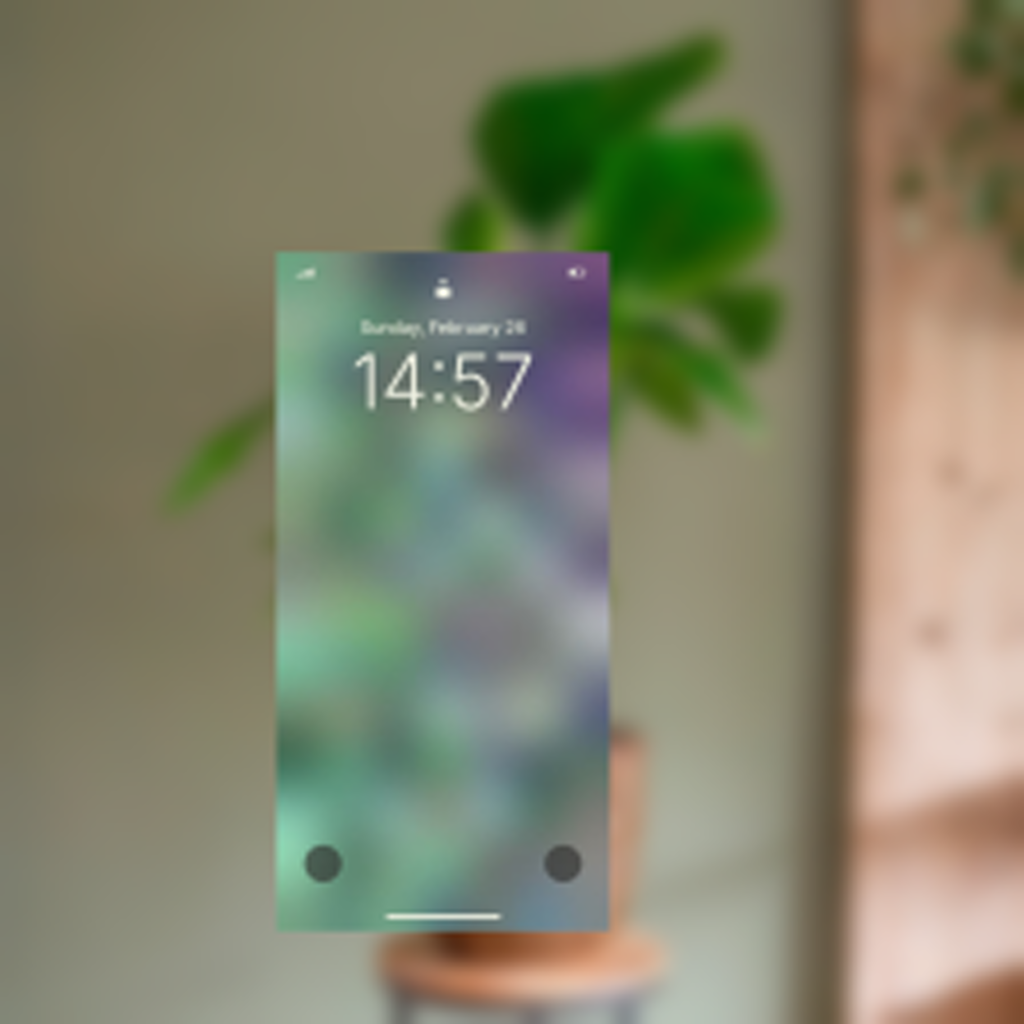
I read 14h57
